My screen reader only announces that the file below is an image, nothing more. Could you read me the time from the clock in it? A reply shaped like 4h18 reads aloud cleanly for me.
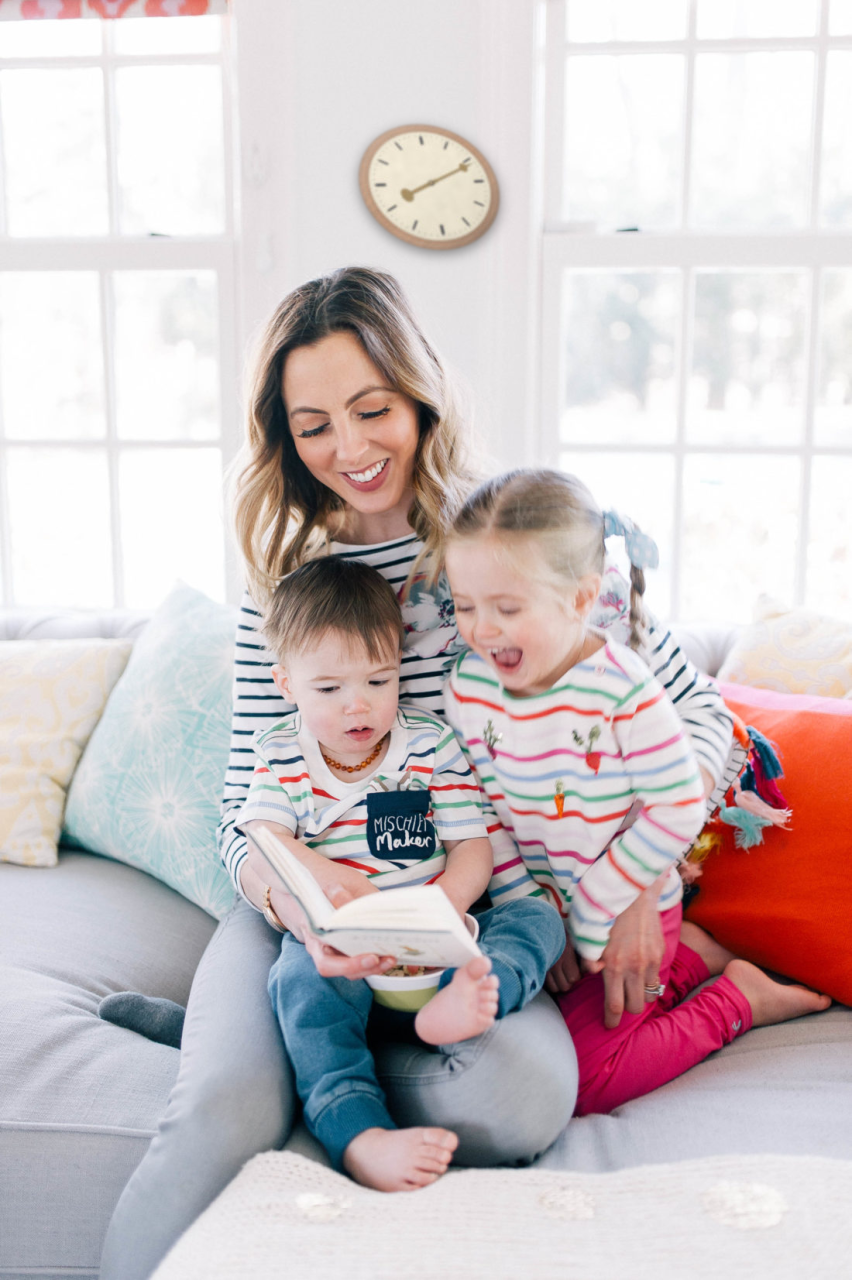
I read 8h11
